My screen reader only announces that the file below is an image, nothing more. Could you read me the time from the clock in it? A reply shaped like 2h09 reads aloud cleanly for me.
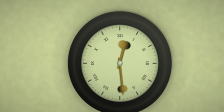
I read 12h29
